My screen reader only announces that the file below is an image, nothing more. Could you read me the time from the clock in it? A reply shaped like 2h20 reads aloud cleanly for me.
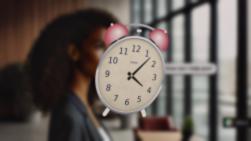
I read 4h07
